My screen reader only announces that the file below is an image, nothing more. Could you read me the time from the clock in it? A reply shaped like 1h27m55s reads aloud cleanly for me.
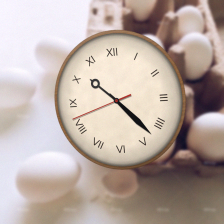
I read 10h22m42s
